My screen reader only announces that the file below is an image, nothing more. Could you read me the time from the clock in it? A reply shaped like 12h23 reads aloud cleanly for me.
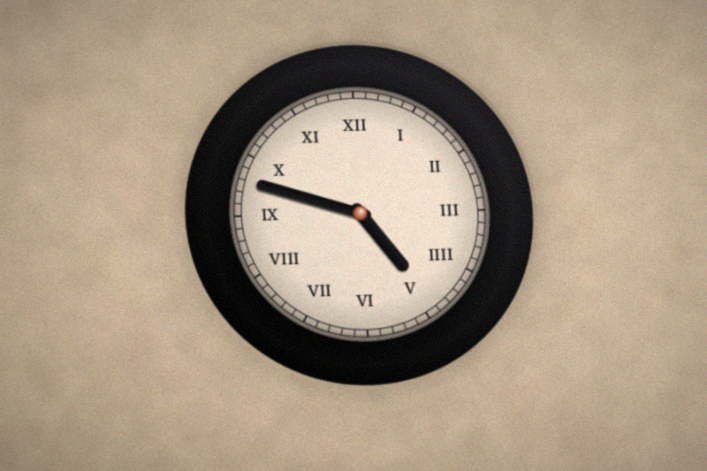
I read 4h48
